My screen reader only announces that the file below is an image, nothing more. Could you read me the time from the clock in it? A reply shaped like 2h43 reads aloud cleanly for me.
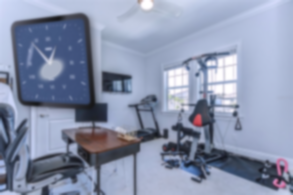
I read 12h53
